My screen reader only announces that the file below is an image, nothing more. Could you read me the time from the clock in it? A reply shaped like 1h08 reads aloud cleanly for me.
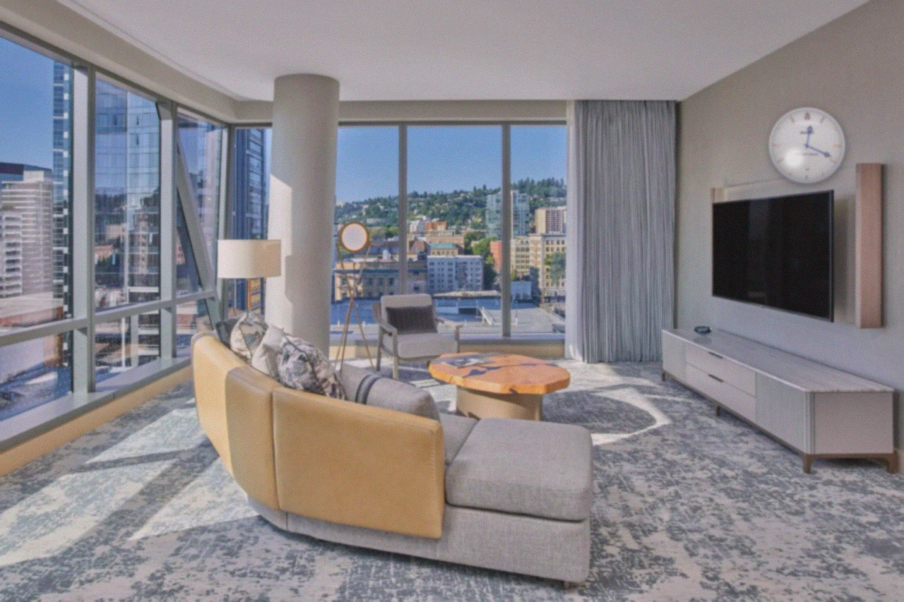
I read 12h19
